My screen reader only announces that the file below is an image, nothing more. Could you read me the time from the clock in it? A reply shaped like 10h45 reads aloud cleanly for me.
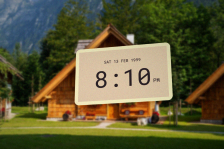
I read 8h10
